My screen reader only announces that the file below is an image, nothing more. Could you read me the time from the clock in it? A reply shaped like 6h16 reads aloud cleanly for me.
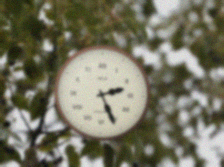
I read 2h26
